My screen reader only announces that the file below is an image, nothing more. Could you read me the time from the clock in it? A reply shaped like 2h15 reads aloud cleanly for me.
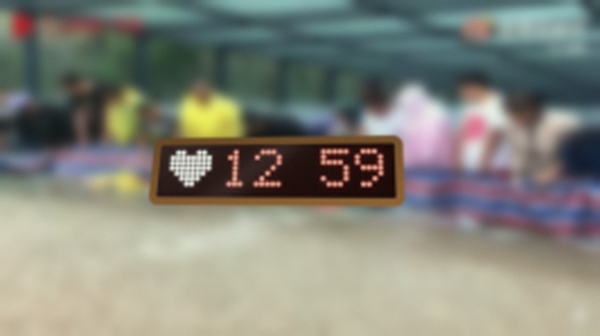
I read 12h59
